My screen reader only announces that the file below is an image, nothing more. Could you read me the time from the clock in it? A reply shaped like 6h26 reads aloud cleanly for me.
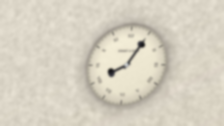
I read 8h05
